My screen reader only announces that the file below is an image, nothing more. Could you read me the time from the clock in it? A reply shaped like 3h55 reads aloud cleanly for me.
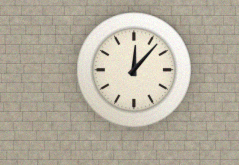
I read 12h07
